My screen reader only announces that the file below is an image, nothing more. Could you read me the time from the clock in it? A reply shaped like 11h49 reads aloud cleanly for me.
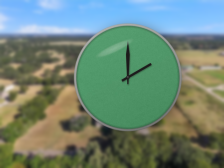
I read 2h00
